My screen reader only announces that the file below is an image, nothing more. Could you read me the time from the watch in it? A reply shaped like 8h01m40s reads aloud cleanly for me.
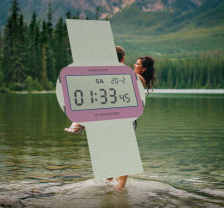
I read 1h33m45s
